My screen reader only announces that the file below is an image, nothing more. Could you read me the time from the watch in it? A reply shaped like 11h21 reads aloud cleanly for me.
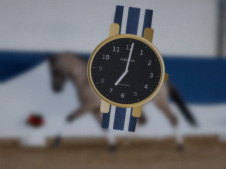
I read 7h01
